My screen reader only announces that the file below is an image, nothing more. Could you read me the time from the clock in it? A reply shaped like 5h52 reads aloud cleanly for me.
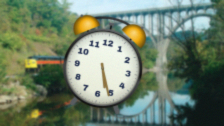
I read 5h26
